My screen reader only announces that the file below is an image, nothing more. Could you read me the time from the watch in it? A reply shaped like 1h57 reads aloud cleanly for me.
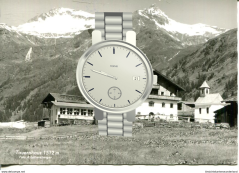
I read 9h48
